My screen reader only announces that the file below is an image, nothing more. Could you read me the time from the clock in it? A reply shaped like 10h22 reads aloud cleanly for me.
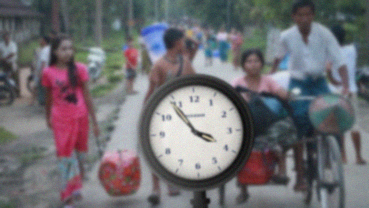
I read 3h54
